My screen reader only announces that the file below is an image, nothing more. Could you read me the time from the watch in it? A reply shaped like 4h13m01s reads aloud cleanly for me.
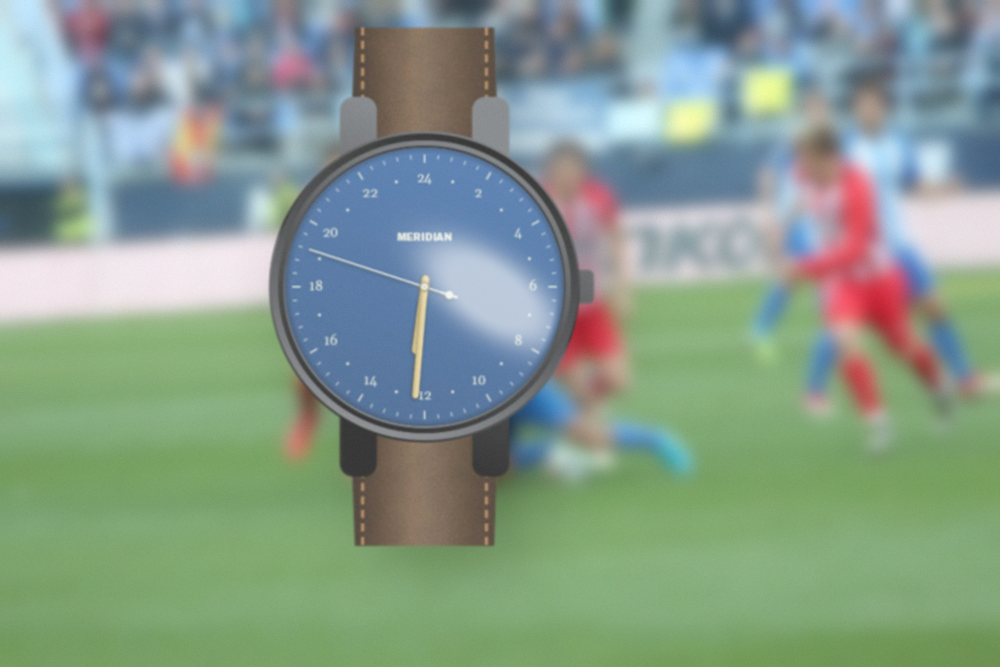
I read 12h30m48s
